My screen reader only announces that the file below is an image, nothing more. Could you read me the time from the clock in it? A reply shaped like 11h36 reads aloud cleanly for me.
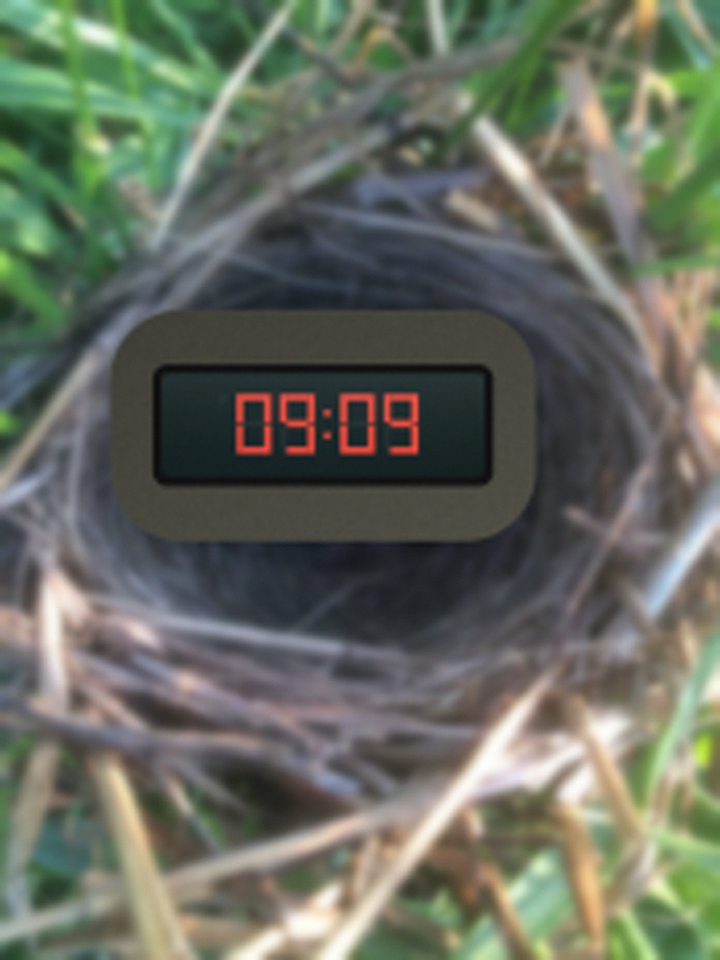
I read 9h09
